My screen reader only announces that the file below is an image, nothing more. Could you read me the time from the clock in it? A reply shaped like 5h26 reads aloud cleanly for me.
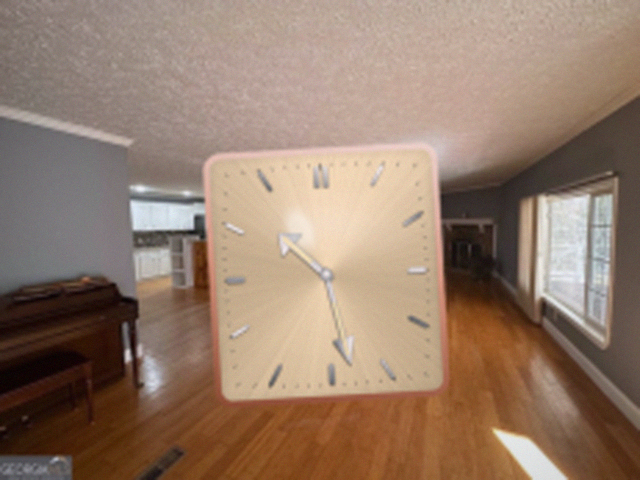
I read 10h28
